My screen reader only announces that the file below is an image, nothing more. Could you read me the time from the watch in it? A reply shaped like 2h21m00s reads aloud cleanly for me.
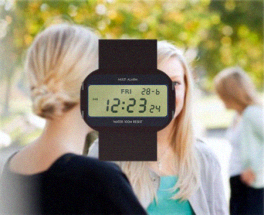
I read 12h23m24s
